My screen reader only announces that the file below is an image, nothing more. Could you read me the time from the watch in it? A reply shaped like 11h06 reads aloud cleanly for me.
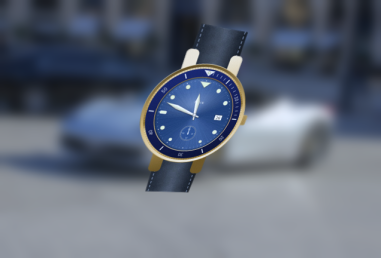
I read 11h48
